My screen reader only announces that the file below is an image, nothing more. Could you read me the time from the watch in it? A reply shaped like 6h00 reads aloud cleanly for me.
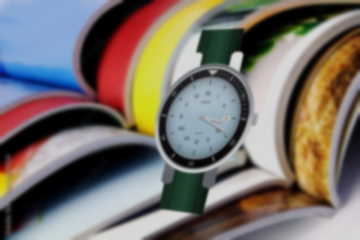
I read 3h19
